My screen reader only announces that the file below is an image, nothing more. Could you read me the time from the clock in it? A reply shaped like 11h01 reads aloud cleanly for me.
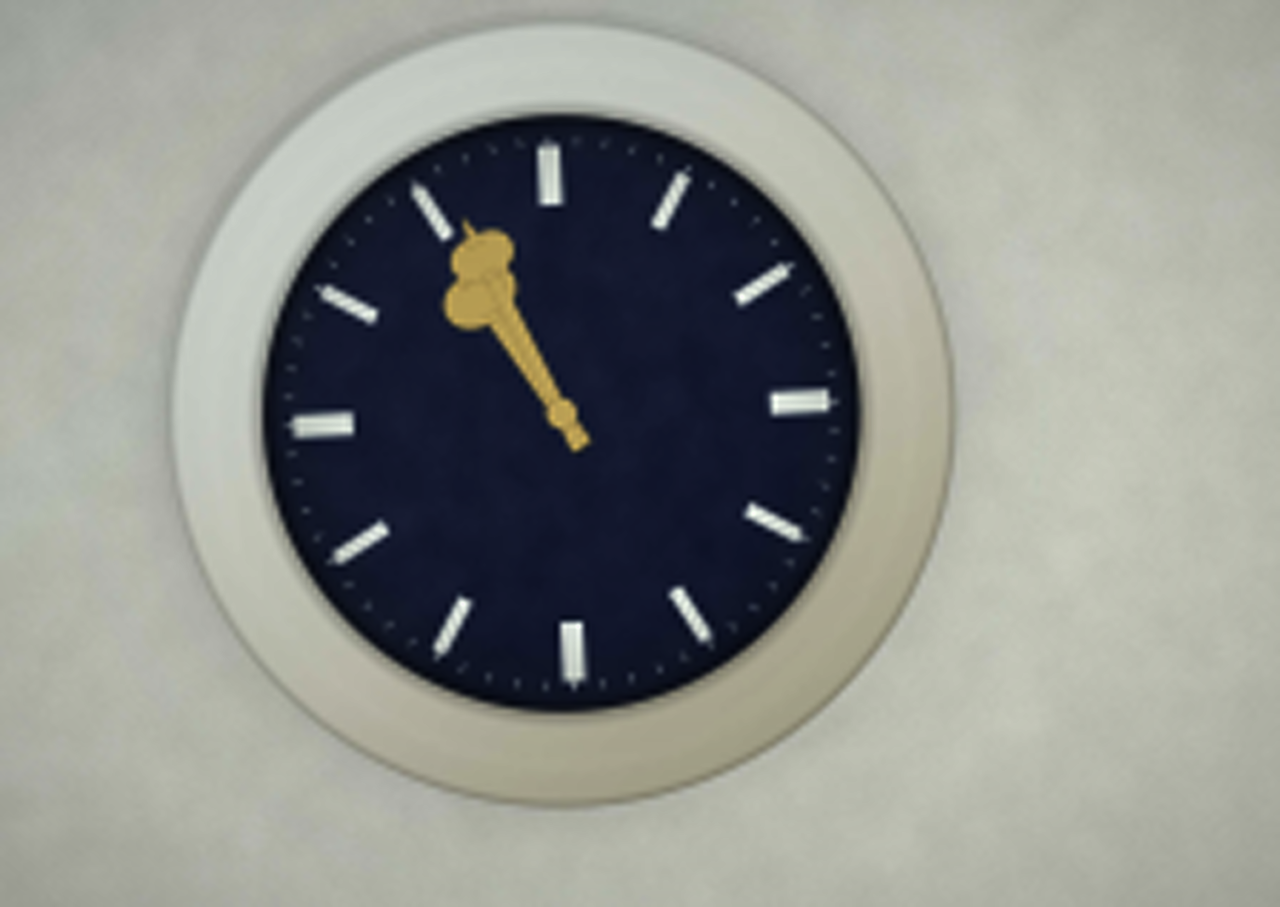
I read 10h56
